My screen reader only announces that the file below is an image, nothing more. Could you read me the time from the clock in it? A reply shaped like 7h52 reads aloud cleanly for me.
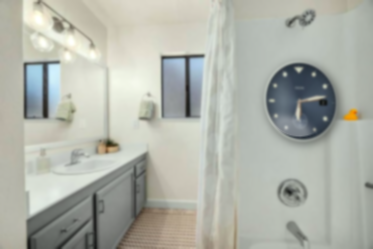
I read 6h13
